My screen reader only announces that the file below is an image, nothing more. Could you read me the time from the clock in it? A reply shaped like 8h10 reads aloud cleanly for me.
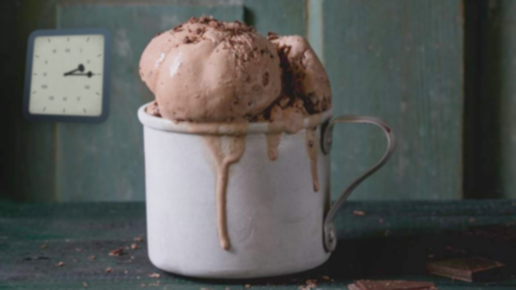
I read 2h15
